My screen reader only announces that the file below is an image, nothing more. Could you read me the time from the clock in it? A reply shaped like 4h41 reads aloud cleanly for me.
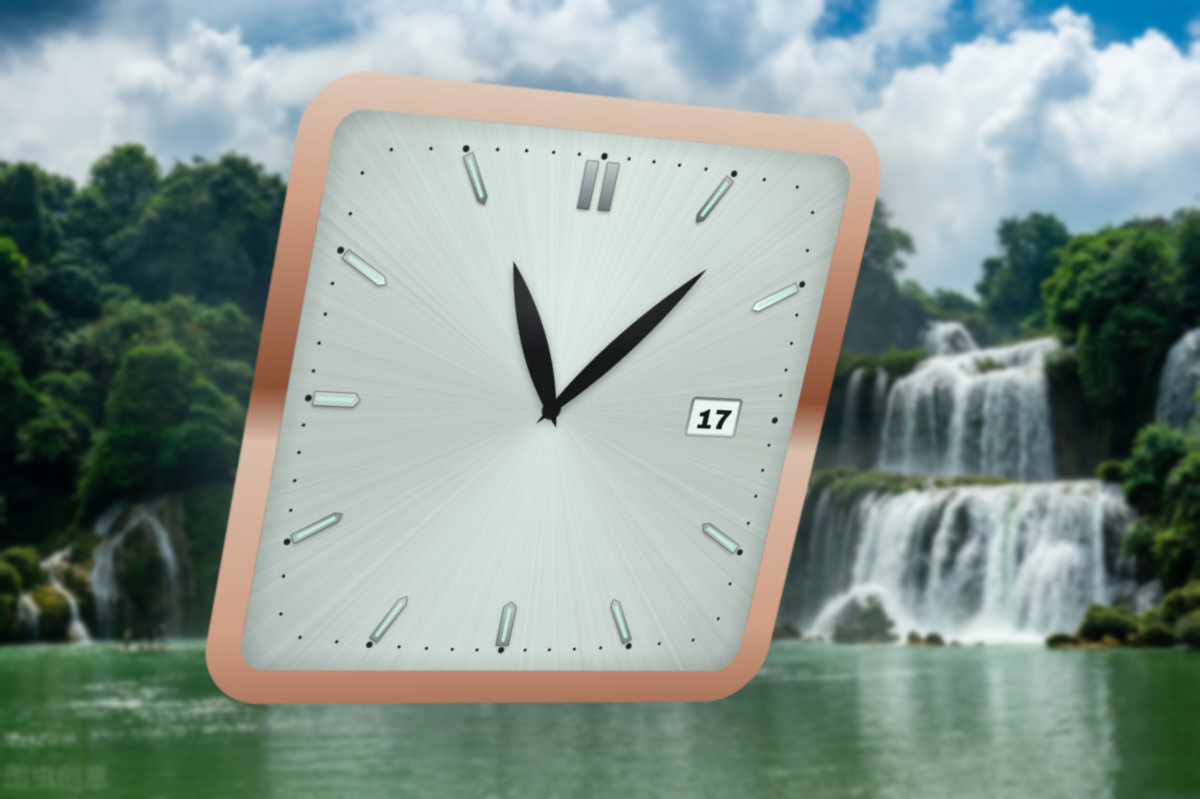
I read 11h07
